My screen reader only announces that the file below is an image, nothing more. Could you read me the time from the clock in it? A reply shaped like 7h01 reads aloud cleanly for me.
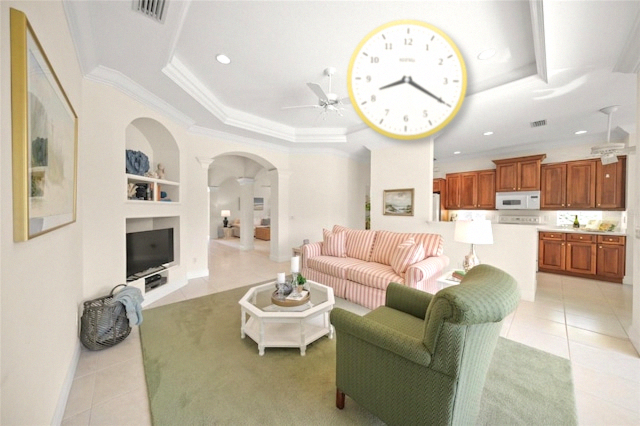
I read 8h20
